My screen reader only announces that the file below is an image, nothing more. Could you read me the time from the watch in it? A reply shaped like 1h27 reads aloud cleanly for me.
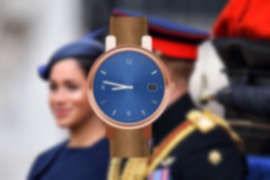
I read 8h47
